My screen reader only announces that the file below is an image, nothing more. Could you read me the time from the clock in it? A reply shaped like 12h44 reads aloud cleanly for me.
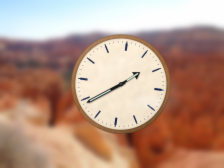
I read 1h39
